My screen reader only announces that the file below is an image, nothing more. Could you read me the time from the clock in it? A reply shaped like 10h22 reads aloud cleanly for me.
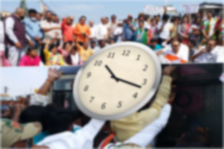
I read 10h17
